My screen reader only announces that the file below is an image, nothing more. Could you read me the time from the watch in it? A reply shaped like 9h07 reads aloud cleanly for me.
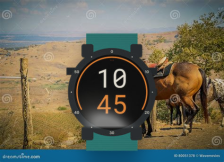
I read 10h45
